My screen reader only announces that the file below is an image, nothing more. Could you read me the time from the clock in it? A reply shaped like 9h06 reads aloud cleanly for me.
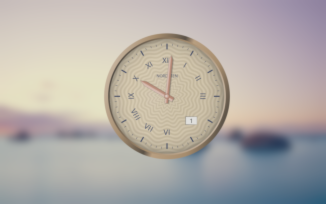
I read 10h01
